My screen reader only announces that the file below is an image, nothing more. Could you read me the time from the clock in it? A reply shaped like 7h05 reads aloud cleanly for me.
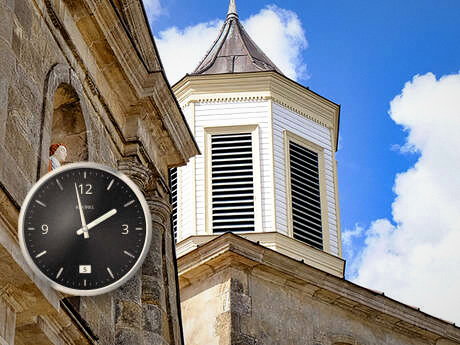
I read 1h58
